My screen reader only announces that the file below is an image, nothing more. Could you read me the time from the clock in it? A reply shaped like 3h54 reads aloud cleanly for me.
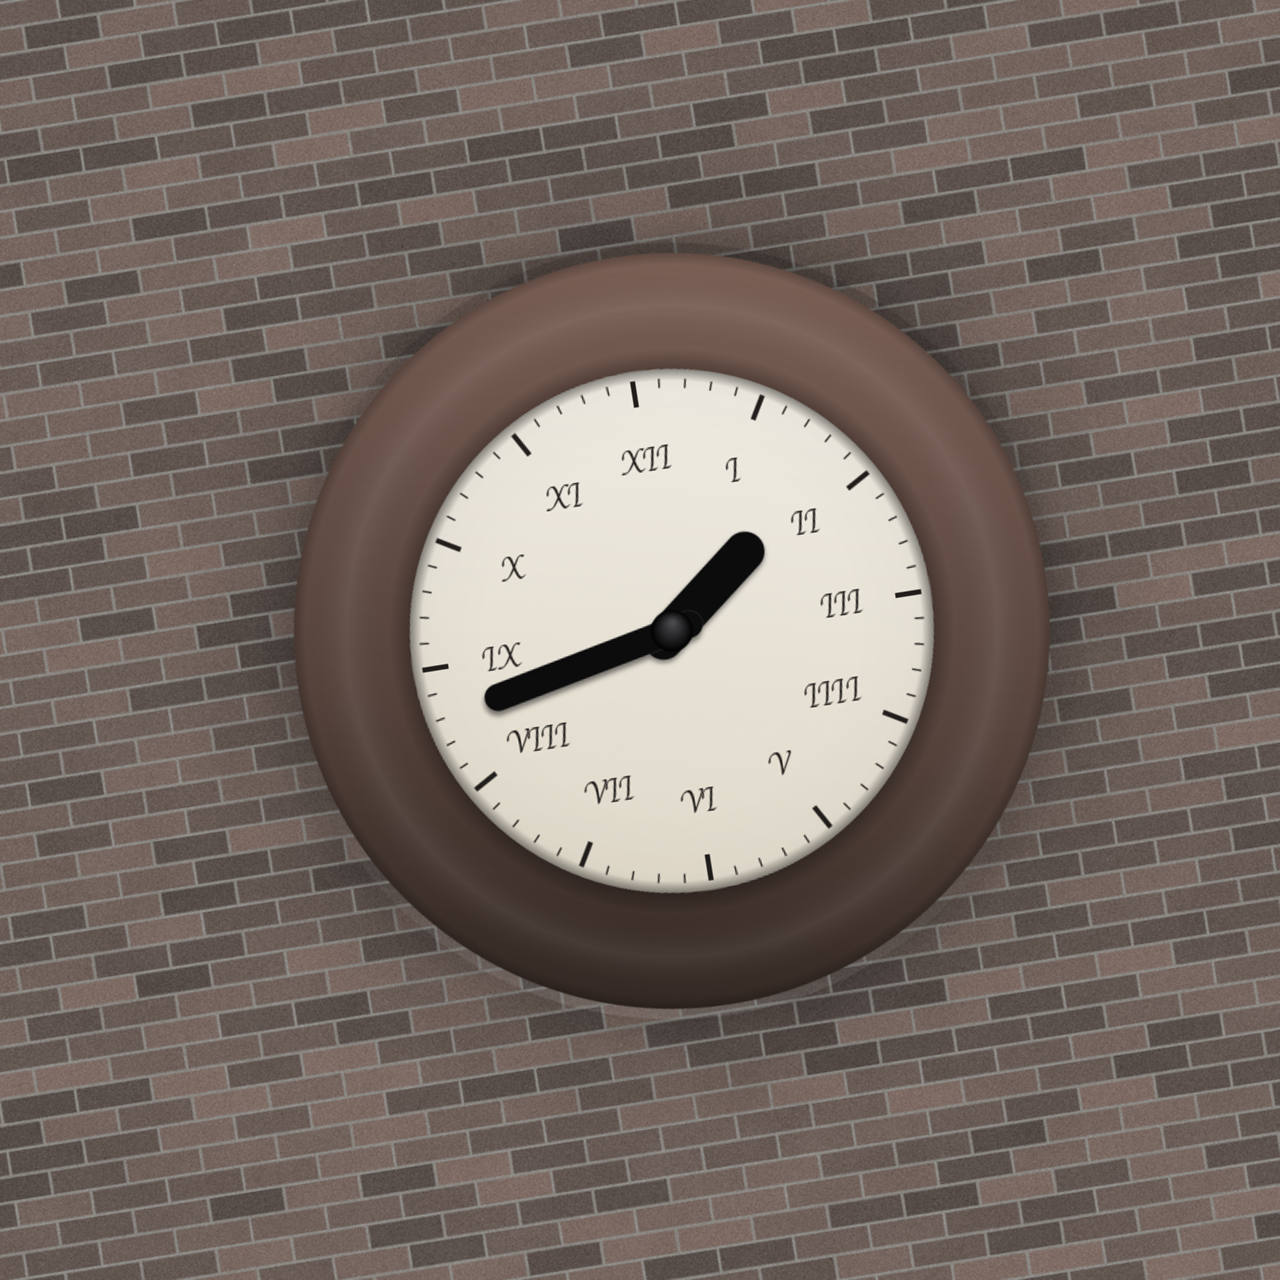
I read 1h43
